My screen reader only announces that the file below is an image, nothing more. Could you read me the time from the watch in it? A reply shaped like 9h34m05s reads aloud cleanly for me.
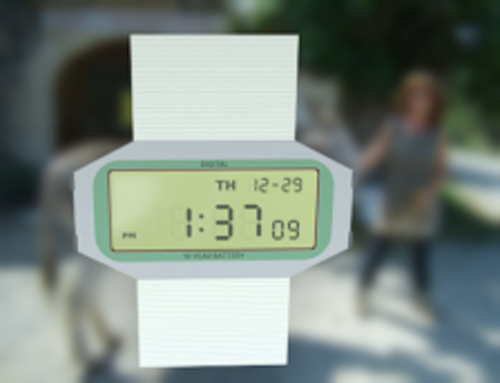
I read 1h37m09s
